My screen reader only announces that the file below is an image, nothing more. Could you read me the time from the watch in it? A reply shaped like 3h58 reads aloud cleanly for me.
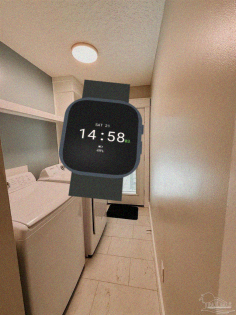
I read 14h58
